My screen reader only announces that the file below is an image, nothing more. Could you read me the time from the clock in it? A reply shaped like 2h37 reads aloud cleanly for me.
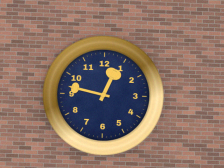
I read 12h47
